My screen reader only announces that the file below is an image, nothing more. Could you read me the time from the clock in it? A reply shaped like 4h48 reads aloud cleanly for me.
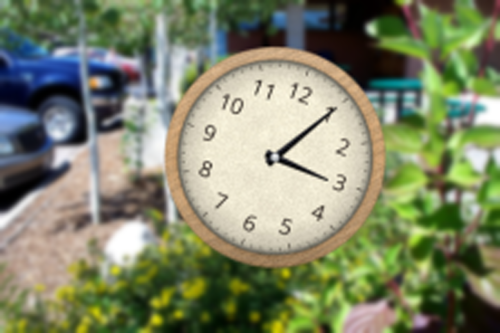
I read 3h05
